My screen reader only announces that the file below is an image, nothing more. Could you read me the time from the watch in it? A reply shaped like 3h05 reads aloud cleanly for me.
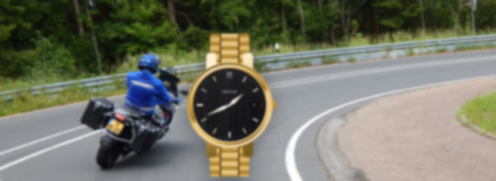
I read 1h41
